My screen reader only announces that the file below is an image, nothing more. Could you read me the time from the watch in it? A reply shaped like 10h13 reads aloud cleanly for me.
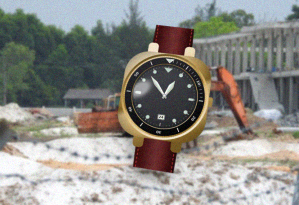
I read 12h53
